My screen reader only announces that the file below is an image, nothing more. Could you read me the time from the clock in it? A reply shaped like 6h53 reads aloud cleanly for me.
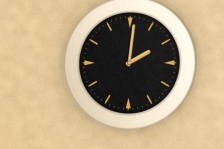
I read 2h01
